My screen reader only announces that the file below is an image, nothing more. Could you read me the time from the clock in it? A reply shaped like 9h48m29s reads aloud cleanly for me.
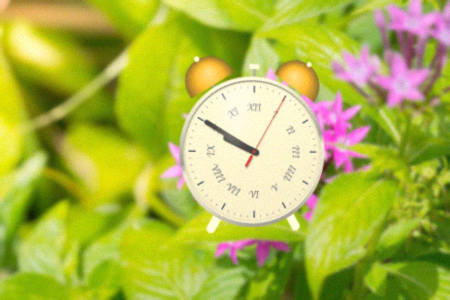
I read 9h50m05s
